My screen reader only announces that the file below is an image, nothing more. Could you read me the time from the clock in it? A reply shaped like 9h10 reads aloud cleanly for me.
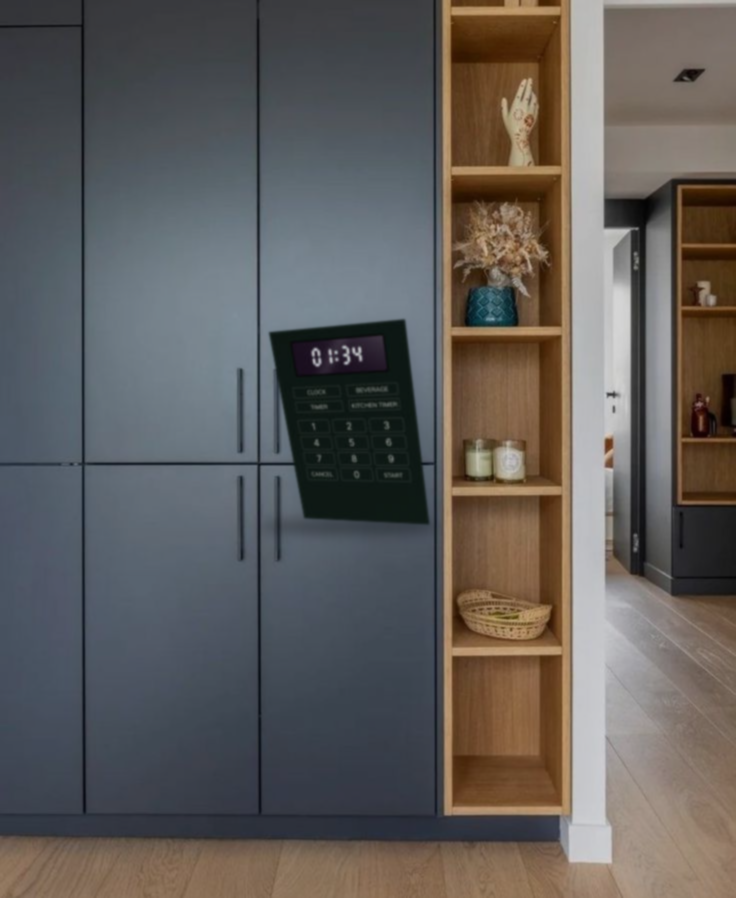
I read 1h34
